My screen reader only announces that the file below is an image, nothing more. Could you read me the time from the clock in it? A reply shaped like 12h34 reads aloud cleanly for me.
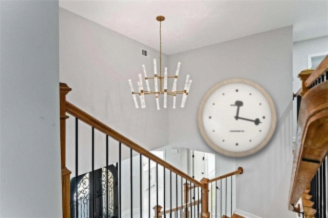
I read 12h17
